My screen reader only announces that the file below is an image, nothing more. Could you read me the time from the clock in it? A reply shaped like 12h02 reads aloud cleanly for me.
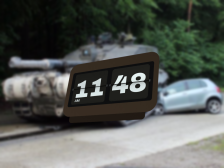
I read 11h48
